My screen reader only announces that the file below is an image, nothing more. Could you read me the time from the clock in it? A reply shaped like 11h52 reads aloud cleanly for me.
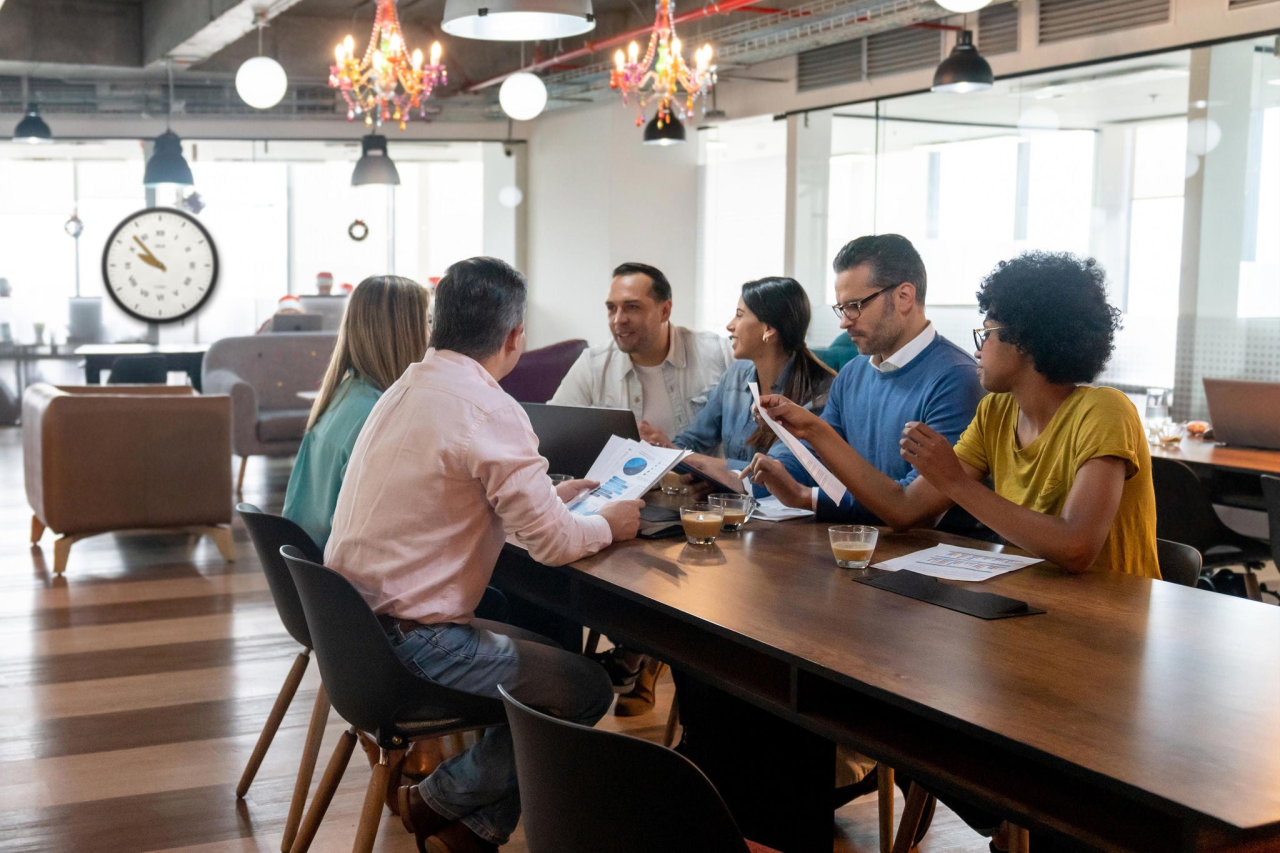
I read 9h53
